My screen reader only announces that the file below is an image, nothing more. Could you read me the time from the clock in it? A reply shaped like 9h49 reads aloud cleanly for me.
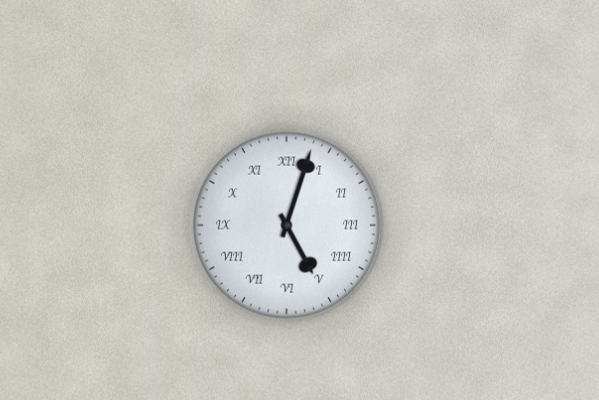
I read 5h03
